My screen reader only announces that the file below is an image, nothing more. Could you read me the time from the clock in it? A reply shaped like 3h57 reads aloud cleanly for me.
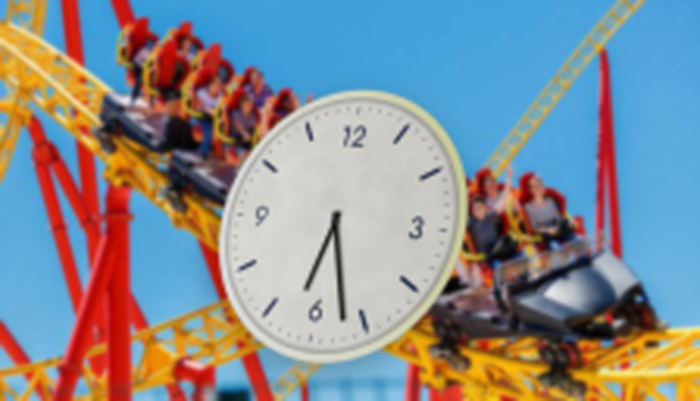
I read 6h27
